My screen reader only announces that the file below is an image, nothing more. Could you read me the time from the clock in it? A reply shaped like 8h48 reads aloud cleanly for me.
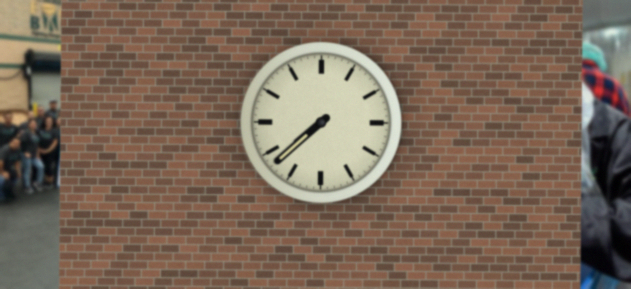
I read 7h38
